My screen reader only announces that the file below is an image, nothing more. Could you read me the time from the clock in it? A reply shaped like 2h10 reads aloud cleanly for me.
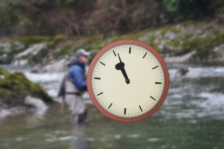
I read 10h56
